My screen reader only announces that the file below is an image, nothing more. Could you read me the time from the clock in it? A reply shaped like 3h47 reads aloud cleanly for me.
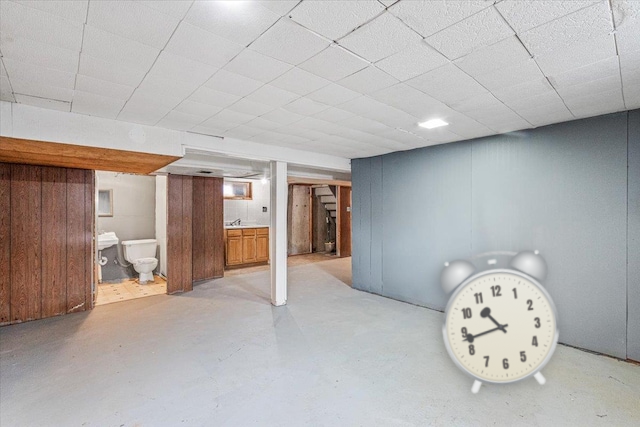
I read 10h43
